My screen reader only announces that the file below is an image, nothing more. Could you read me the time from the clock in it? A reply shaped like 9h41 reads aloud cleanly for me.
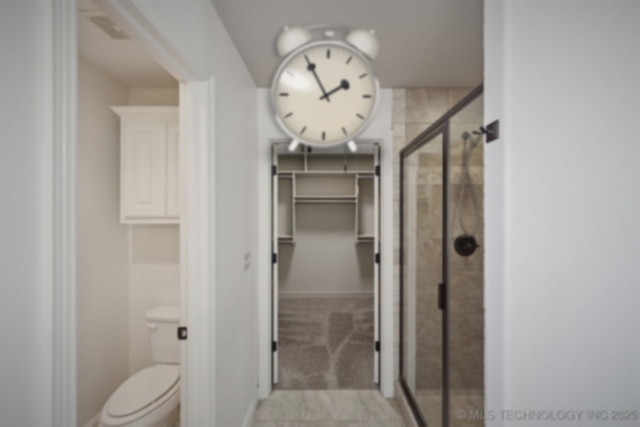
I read 1h55
